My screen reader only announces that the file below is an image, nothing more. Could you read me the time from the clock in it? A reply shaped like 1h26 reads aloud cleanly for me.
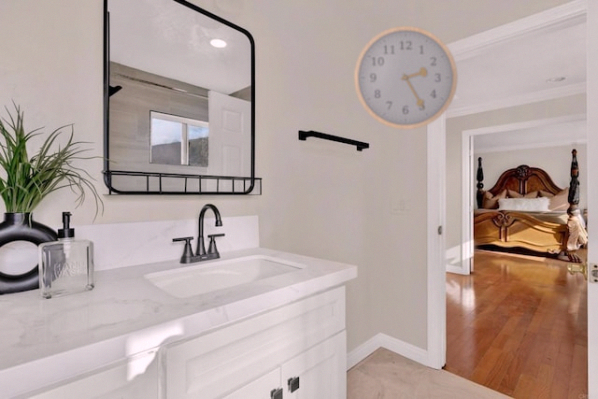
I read 2h25
